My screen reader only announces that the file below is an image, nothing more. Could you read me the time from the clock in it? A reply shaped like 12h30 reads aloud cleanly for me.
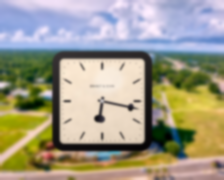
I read 6h17
